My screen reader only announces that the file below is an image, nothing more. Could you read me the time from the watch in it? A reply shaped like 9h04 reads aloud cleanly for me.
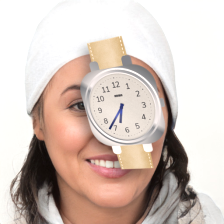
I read 6h37
